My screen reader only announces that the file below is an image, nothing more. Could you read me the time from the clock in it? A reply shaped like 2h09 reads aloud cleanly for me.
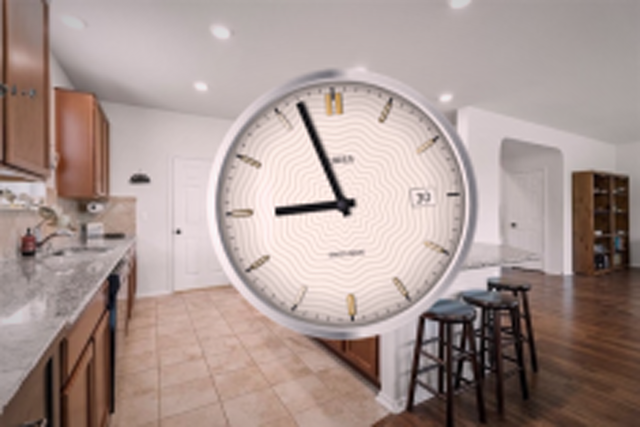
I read 8h57
